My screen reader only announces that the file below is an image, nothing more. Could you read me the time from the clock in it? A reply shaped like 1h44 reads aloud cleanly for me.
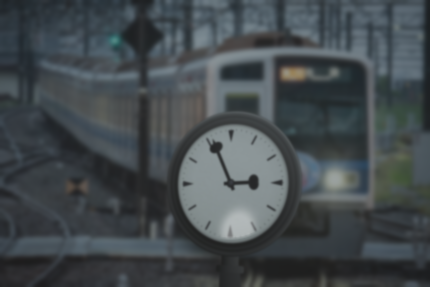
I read 2h56
